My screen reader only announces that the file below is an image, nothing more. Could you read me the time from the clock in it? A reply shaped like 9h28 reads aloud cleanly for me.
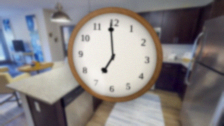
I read 6h59
